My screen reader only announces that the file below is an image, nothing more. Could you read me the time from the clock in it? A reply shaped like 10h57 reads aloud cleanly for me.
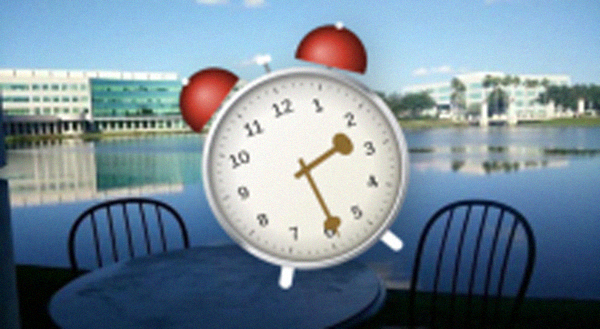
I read 2h29
